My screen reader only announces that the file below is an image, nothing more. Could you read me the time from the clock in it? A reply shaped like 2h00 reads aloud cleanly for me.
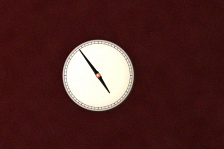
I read 4h54
